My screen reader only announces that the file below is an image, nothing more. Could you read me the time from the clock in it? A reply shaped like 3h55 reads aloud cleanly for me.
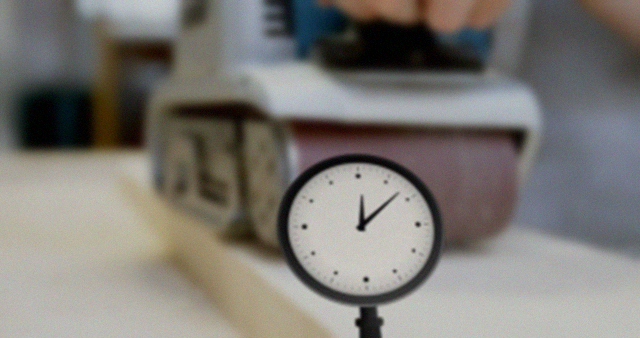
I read 12h08
